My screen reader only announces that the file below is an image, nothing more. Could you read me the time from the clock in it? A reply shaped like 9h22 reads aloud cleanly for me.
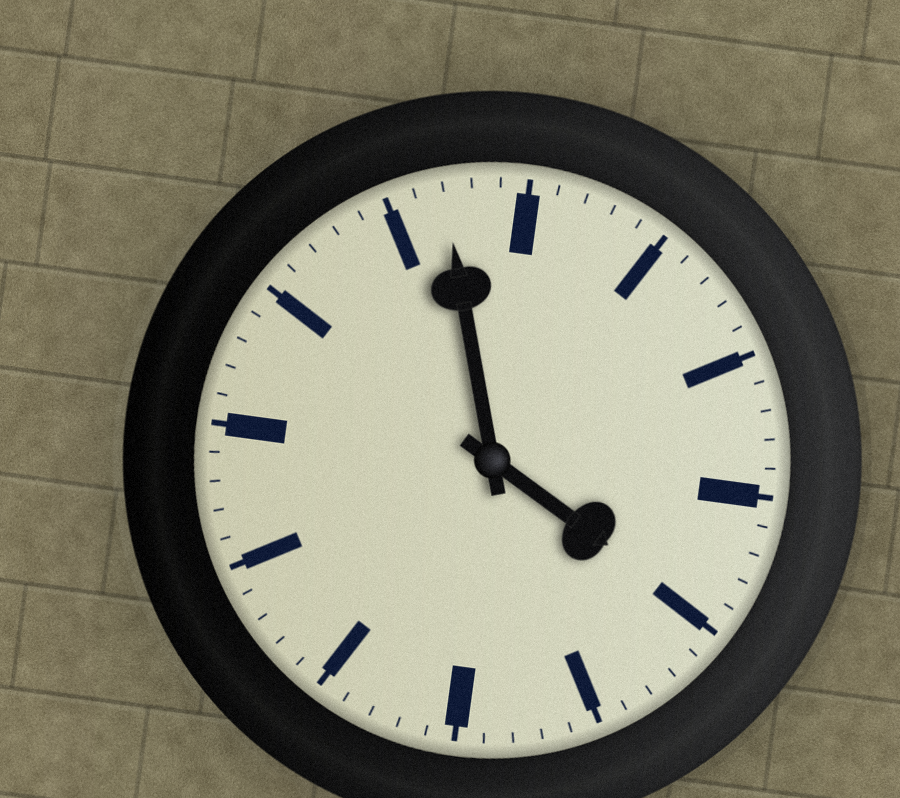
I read 3h57
